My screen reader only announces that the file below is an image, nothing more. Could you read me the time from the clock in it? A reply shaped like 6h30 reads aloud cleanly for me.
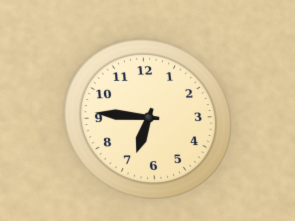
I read 6h46
